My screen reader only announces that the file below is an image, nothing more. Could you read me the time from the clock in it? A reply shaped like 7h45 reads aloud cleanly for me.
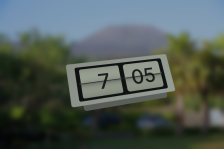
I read 7h05
